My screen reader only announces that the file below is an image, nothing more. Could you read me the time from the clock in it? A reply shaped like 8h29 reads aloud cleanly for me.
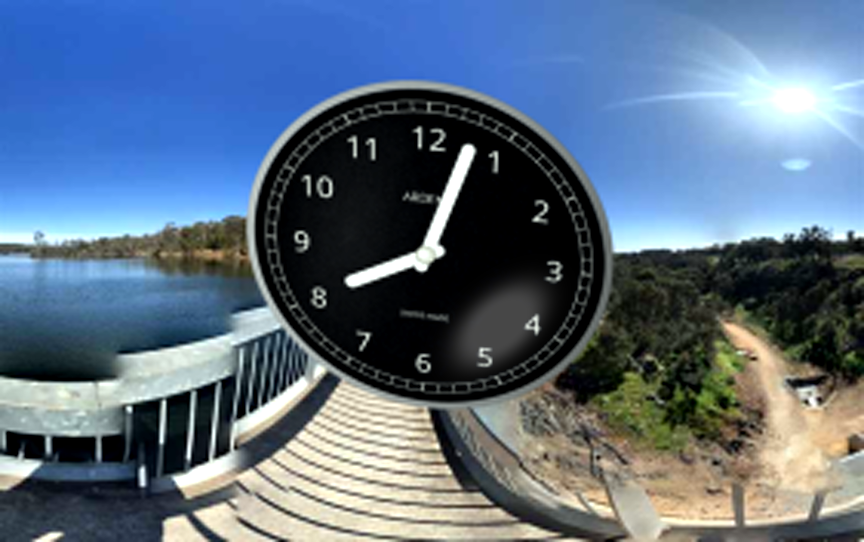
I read 8h03
